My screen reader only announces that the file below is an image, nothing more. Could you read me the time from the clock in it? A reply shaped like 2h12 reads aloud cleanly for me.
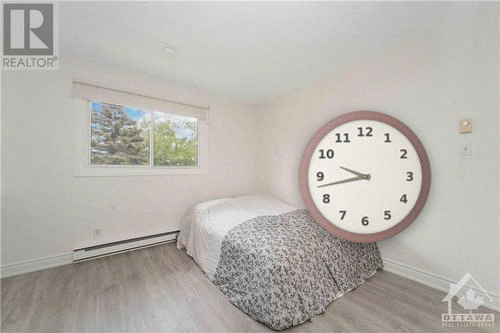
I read 9h43
